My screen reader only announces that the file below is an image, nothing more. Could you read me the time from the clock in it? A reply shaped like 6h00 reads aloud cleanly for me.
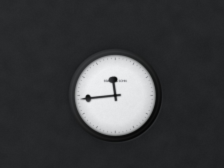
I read 11h44
